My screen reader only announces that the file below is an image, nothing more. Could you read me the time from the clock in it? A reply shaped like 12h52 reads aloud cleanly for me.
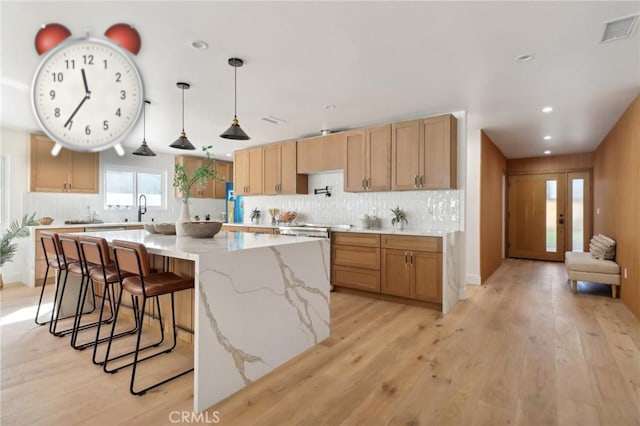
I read 11h36
